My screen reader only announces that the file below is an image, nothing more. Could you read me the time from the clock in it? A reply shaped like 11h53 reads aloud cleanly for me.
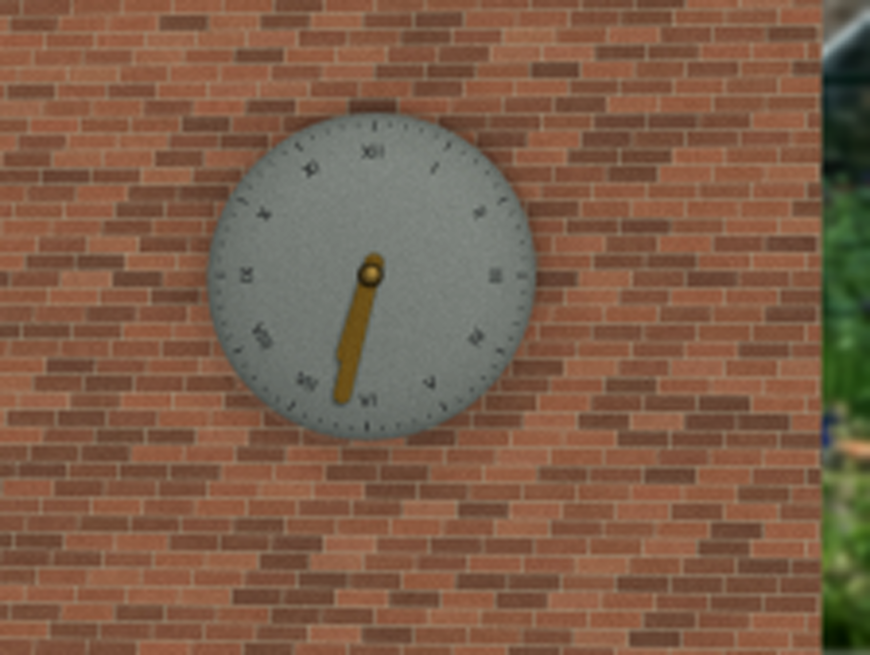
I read 6h32
